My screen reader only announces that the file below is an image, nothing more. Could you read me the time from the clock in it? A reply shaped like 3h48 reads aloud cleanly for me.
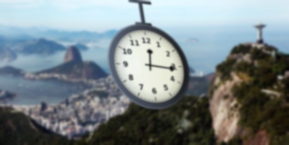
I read 12h16
